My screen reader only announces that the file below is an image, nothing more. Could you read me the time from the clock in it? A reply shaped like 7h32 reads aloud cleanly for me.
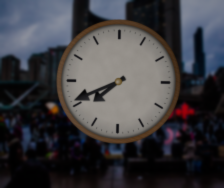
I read 7h41
